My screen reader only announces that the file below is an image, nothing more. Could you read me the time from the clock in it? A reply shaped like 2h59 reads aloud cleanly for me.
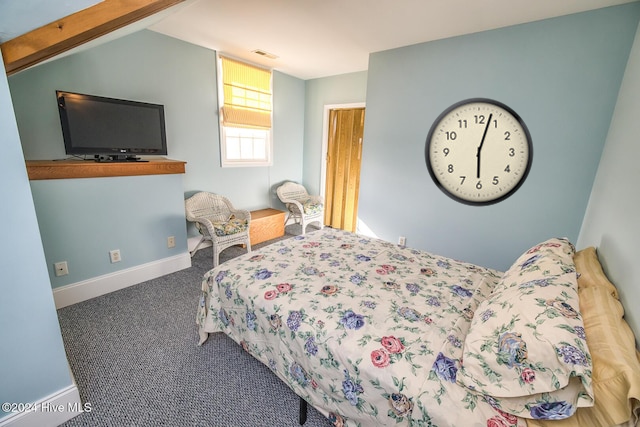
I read 6h03
